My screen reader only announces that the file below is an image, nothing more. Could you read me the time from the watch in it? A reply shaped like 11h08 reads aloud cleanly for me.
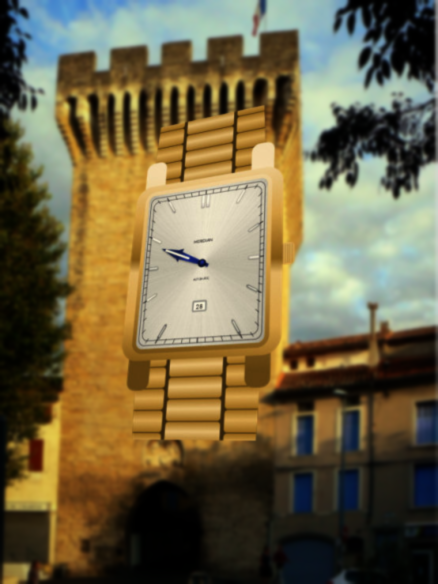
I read 9h49
